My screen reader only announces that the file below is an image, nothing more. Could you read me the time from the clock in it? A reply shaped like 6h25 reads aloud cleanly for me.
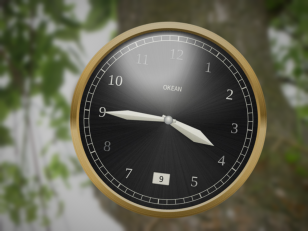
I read 3h45
